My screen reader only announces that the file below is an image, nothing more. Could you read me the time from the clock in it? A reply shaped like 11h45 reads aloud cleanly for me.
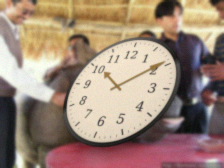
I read 10h09
